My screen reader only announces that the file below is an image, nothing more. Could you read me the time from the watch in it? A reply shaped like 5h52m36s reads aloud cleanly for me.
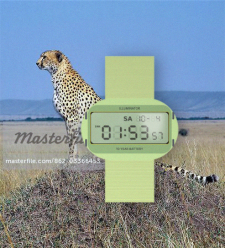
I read 1h53m57s
